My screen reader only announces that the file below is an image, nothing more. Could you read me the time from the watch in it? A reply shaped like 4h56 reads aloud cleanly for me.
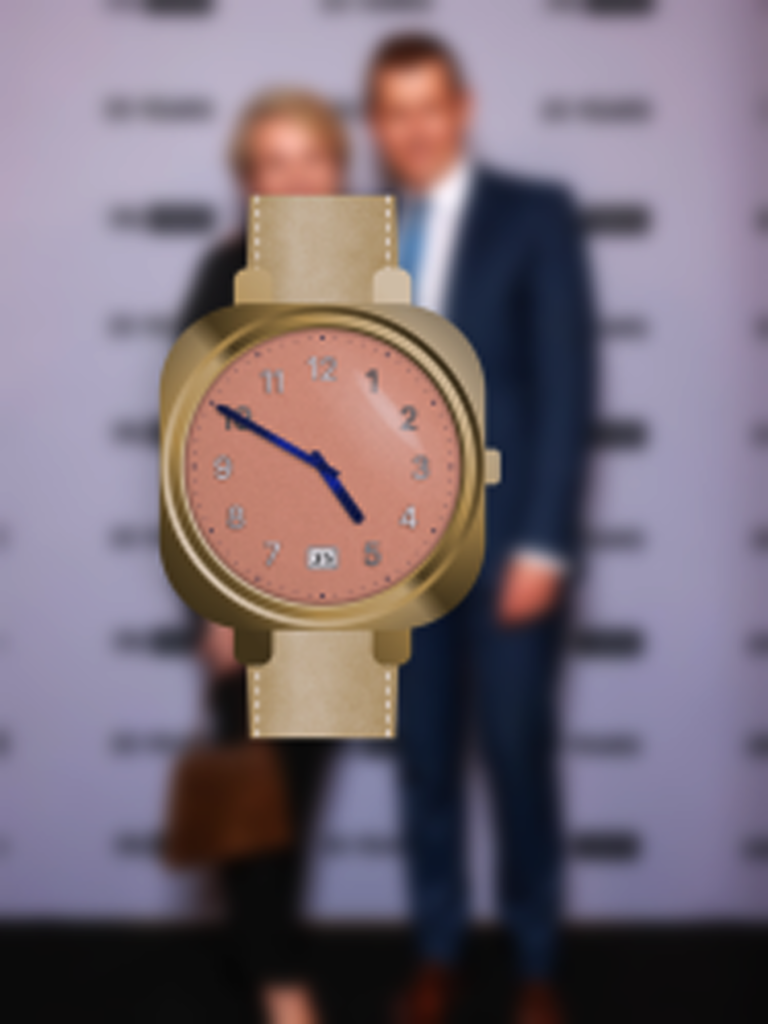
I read 4h50
